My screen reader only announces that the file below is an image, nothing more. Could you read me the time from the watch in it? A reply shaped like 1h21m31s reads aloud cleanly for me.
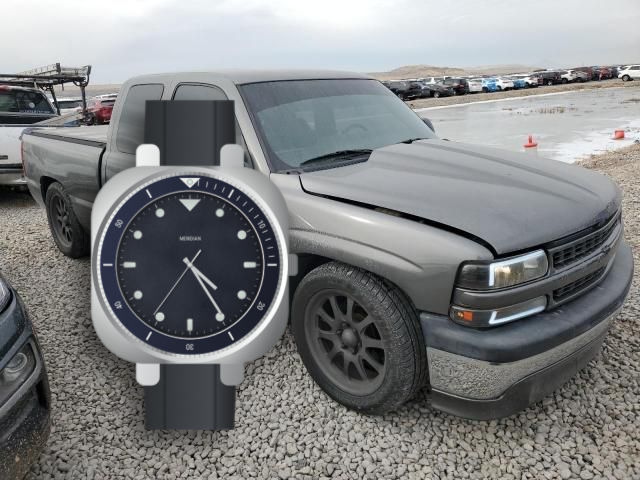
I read 4h24m36s
